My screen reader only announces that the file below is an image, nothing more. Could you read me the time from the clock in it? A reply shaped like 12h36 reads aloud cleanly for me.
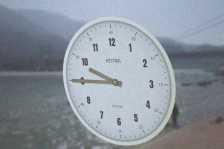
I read 9h45
